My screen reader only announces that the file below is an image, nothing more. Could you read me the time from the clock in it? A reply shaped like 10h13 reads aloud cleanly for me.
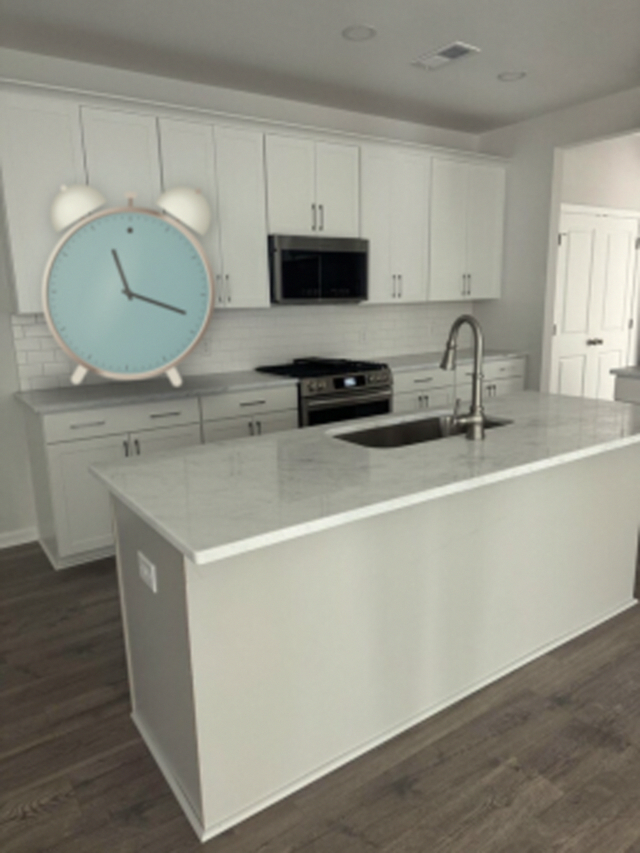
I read 11h18
